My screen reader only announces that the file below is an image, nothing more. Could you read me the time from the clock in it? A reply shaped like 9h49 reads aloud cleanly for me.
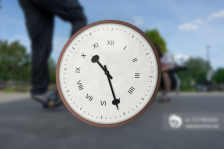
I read 10h26
